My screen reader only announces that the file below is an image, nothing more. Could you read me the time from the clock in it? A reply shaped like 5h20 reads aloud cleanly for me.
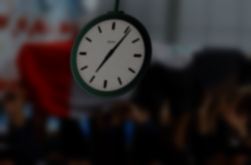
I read 7h06
